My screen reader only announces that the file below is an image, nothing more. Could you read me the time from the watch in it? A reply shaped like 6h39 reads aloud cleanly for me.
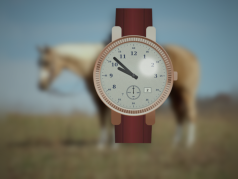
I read 9h52
